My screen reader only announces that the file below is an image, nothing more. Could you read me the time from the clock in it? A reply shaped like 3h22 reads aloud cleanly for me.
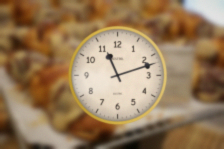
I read 11h12
